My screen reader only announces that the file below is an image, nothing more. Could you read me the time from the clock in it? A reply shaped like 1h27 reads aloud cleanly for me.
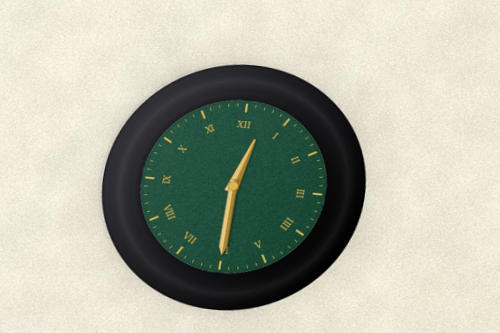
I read 12h30
